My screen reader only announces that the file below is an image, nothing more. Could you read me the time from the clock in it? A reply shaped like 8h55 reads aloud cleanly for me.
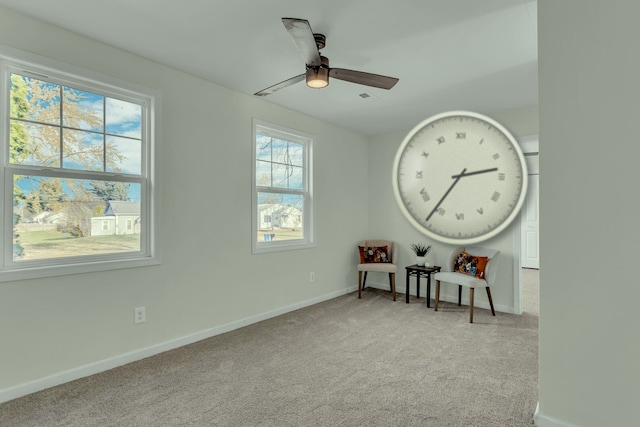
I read 2h36
